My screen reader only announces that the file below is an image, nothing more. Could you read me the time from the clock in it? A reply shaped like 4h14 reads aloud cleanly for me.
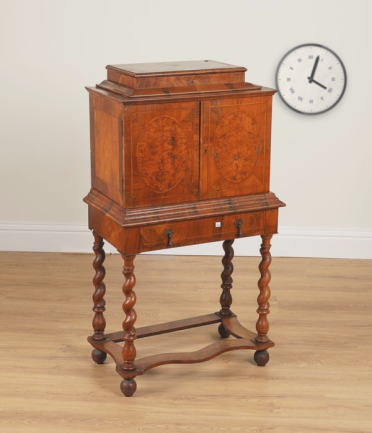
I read 4h03
